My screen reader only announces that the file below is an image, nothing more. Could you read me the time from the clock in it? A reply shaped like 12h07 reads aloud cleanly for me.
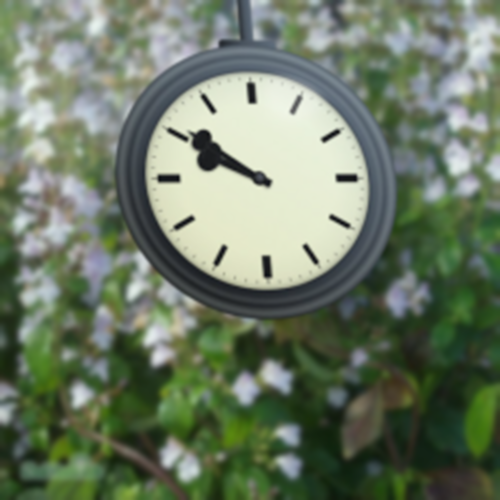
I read 9h51
